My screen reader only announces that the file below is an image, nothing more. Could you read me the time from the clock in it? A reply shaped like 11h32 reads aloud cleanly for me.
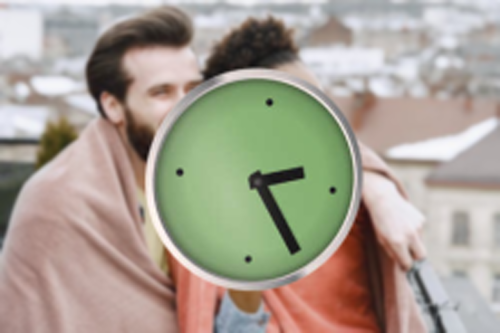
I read 2h24
